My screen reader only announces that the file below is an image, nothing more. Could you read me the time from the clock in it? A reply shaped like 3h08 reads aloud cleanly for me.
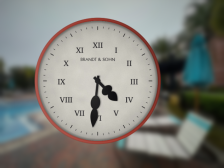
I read 4h31
